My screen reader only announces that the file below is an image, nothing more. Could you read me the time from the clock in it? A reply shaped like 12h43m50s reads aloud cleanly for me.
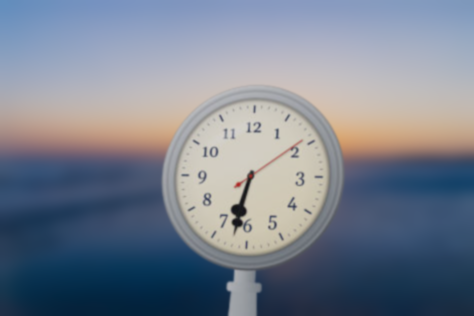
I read 6h32m09s
